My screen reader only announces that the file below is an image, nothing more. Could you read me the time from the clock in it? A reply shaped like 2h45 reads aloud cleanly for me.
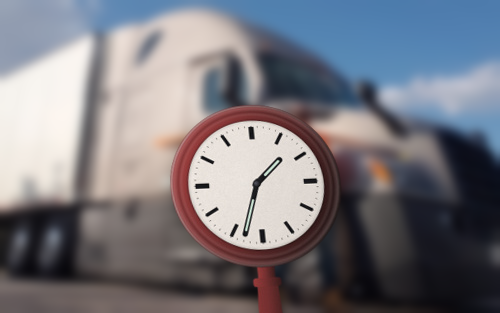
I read 1h33
